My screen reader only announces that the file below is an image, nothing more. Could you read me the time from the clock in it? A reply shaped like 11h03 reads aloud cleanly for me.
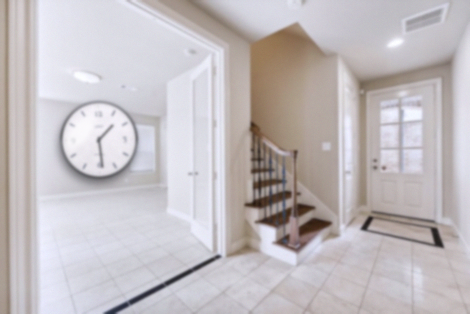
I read 1h29
